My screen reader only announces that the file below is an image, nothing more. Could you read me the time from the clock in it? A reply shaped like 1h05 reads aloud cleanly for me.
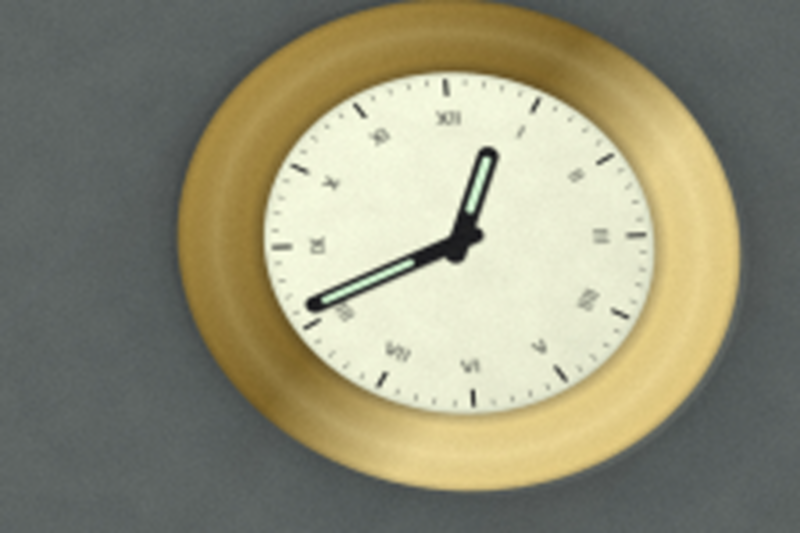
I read 12h41
